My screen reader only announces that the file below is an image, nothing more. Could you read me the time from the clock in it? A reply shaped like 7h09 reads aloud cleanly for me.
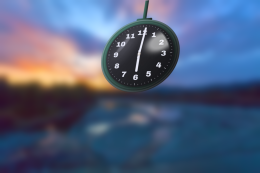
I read 6h01
